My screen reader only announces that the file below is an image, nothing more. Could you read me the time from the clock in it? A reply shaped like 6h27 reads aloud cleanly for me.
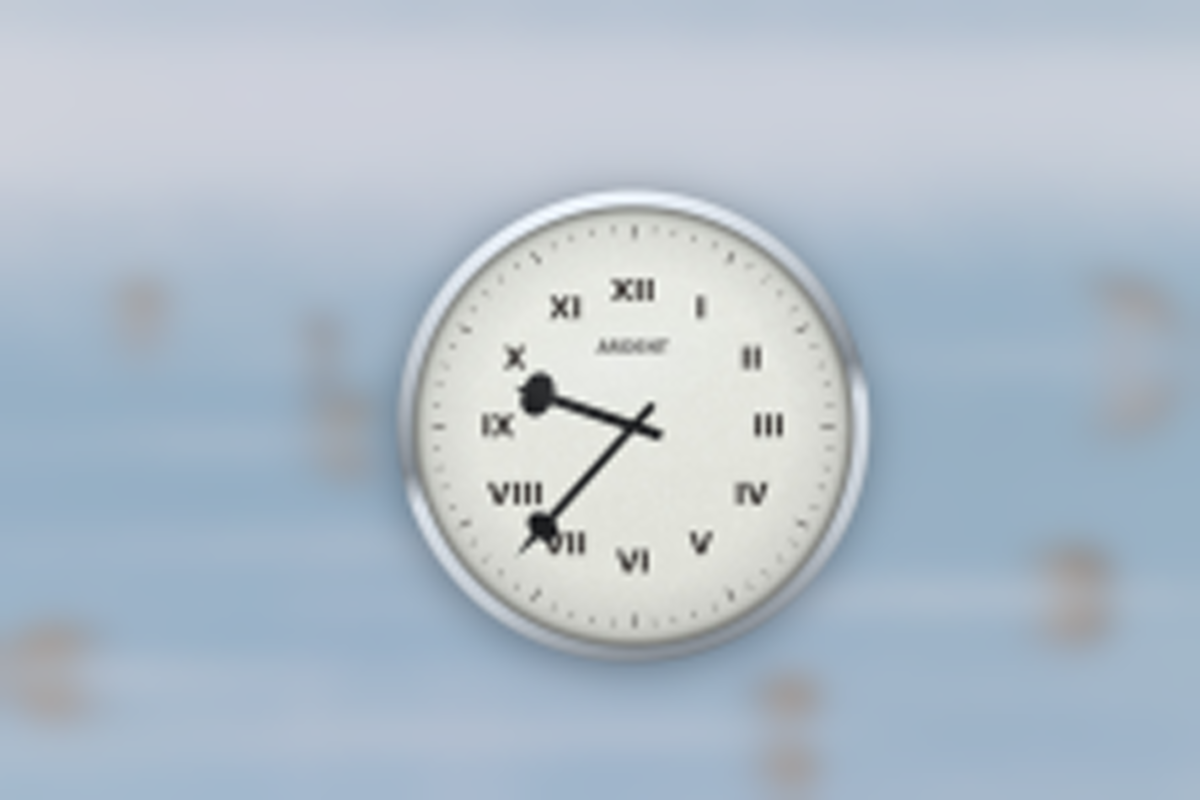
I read 9h37
